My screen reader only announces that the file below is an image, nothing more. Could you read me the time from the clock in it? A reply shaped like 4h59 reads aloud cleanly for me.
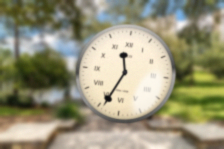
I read 11h34
